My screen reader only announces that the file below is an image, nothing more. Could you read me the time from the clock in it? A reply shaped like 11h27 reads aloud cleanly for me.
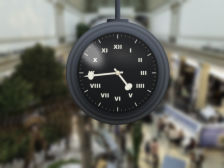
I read 4h44
